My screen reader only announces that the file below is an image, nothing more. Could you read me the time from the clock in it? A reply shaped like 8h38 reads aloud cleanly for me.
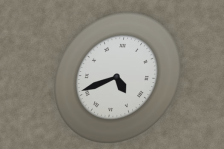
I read 4h41
